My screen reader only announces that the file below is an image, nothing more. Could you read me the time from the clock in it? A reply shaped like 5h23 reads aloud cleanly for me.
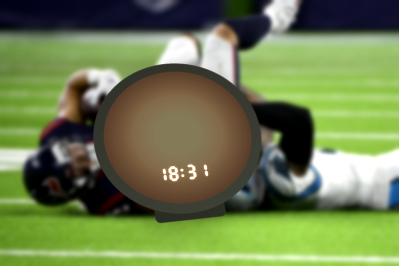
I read 18h31
